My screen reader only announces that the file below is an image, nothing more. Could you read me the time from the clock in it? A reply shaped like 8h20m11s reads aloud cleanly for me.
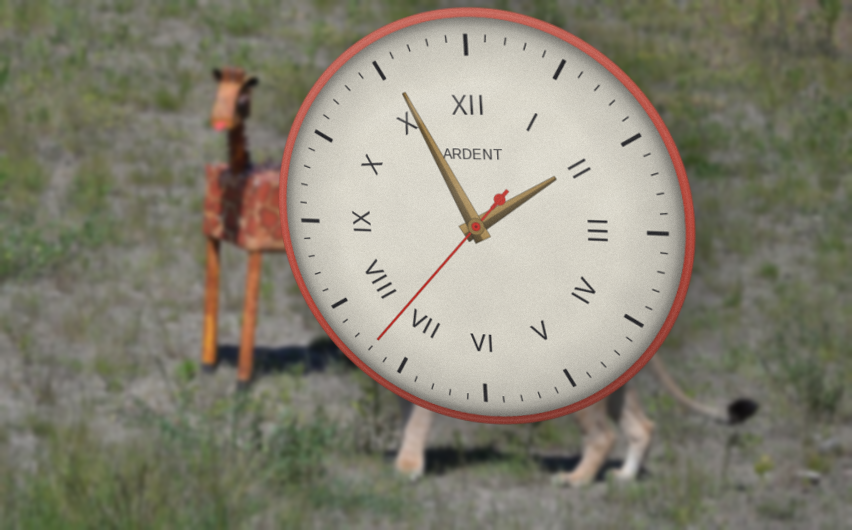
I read 1h55m37s
